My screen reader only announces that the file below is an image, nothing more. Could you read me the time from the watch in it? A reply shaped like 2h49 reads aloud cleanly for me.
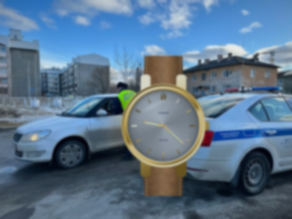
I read 9h22
